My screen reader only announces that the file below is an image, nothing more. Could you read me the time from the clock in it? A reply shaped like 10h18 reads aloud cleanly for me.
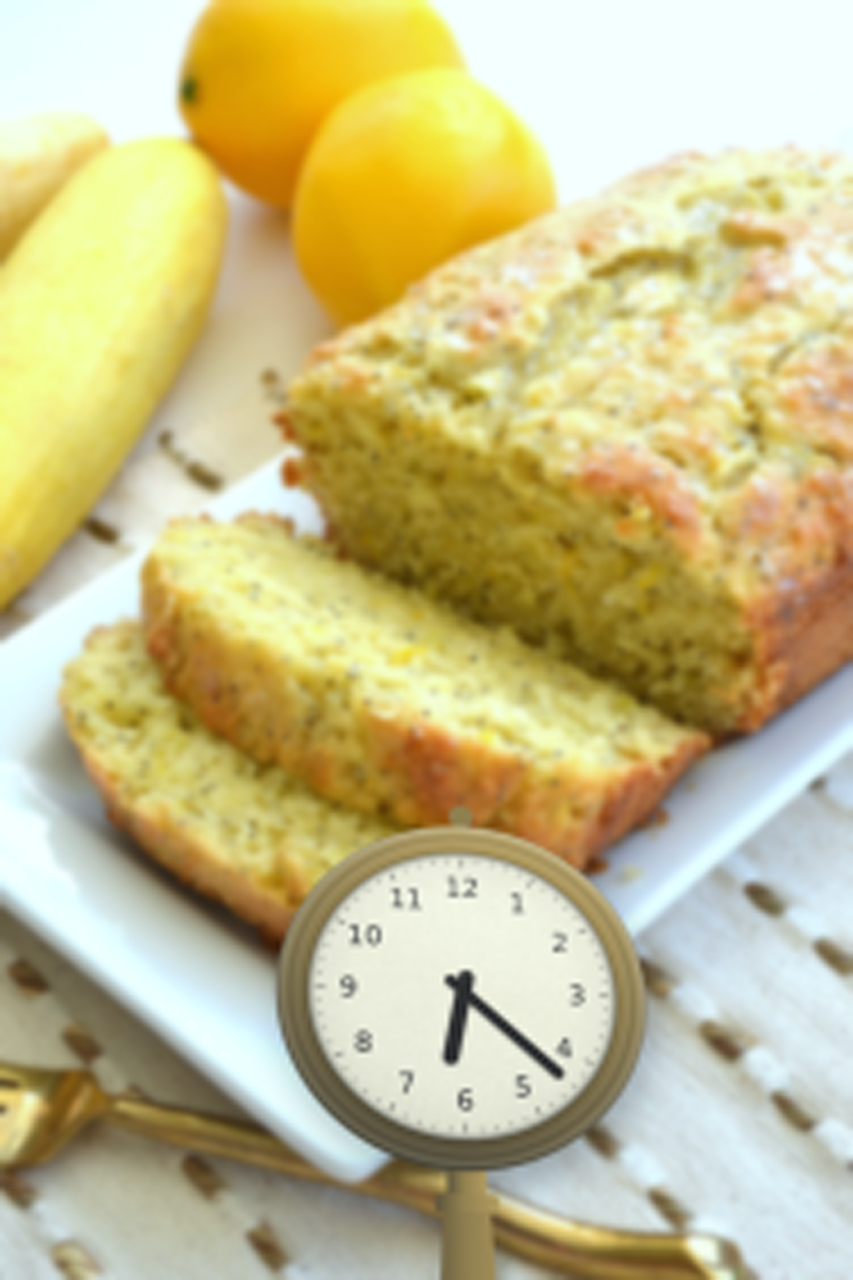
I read 6h22
